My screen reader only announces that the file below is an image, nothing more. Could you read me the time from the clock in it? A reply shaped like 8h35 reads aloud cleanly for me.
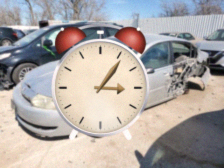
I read 3h06
